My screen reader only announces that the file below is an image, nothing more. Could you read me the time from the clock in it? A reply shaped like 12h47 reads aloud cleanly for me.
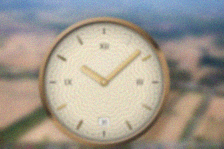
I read 10h08
